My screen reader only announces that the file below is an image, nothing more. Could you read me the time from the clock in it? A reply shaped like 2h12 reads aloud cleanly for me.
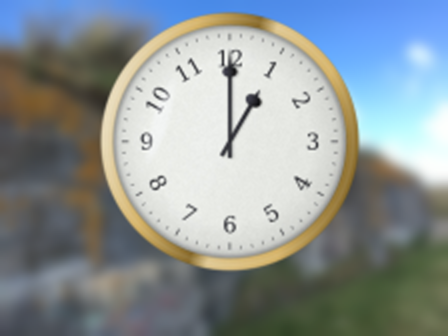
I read 1h00
